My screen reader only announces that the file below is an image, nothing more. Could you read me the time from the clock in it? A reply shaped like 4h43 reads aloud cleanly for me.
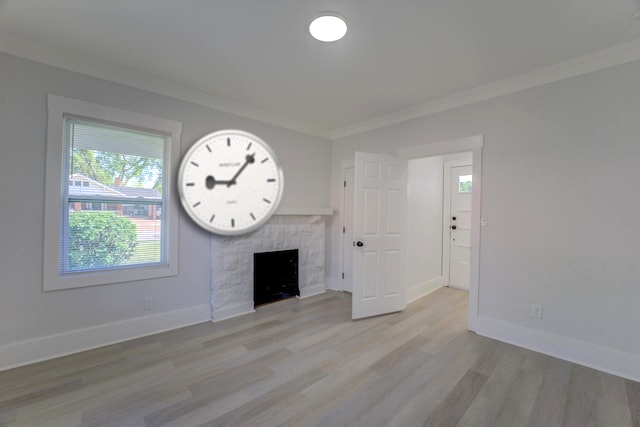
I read 9h07
